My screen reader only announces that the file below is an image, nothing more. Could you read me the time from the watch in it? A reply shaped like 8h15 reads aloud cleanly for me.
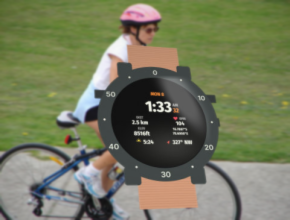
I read 1h33
